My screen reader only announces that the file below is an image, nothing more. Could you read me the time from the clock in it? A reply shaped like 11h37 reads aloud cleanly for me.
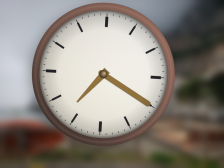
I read 7h20
